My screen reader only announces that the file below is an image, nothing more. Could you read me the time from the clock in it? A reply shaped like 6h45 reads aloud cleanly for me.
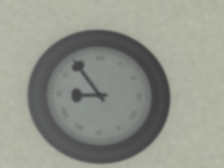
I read 8h54
